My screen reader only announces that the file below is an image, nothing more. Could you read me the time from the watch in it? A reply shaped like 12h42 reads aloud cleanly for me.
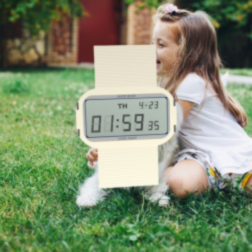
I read 1h59
